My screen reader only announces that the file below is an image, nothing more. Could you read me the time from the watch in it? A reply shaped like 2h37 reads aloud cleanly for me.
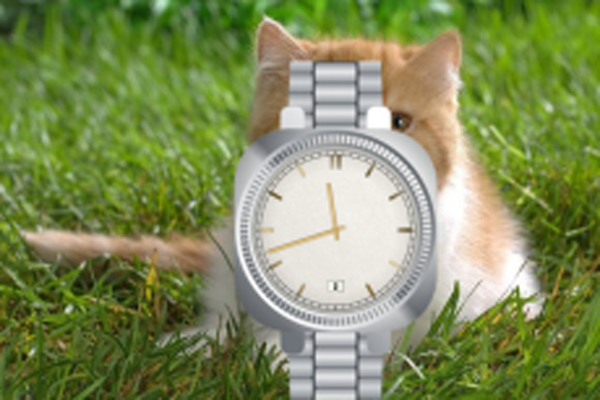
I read 11h42
